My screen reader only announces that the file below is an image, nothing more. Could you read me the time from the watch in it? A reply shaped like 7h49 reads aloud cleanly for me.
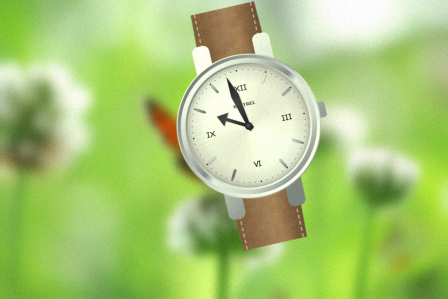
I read 9h58
